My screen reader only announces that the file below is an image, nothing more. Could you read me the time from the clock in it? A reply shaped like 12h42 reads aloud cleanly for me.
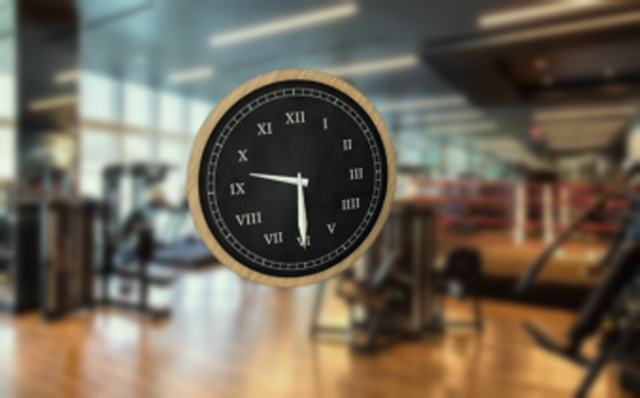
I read 9h30
